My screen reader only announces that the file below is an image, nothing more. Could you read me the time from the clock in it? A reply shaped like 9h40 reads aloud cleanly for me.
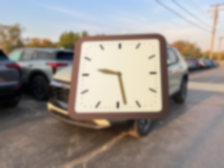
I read 9h28
